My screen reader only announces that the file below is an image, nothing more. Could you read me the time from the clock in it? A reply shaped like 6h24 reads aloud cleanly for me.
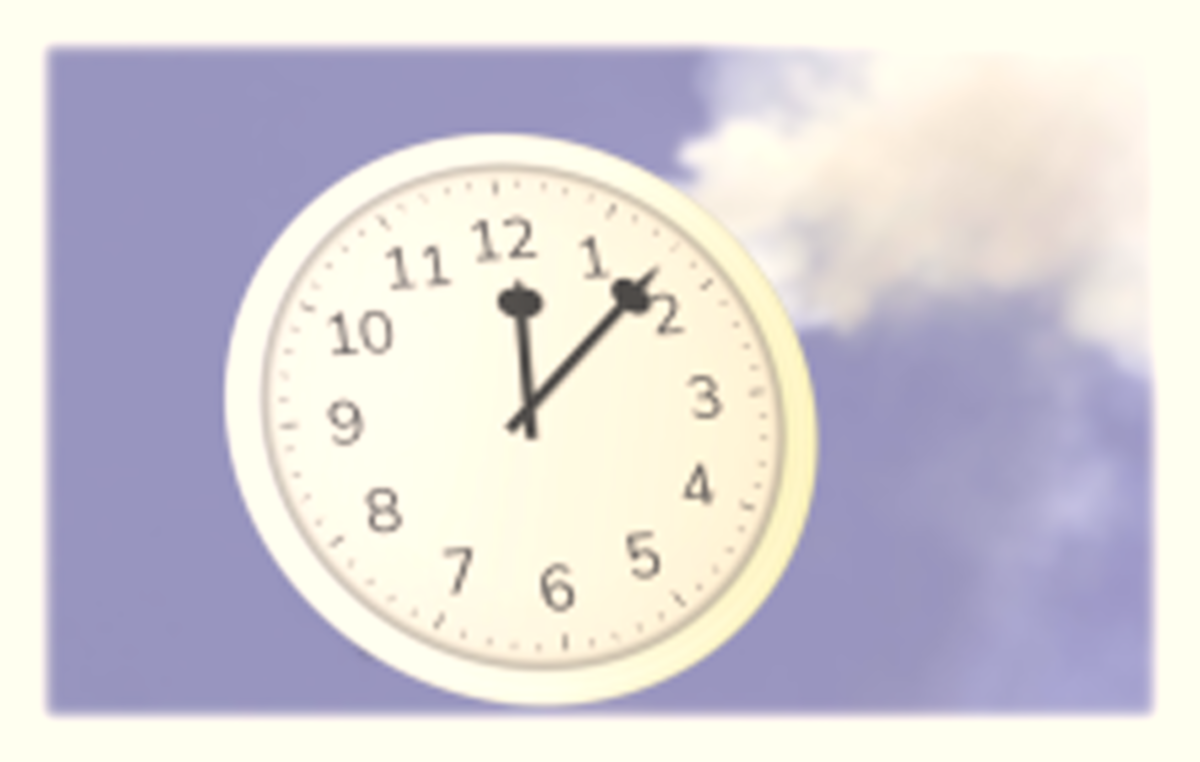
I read 12h08
